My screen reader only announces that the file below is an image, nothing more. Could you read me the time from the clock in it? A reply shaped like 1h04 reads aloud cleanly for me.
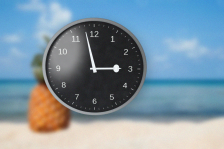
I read 2h58
